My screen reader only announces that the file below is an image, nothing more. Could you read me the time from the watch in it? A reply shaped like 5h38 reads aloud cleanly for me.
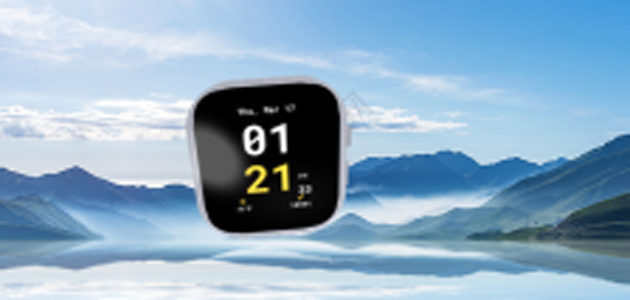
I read 1h21
